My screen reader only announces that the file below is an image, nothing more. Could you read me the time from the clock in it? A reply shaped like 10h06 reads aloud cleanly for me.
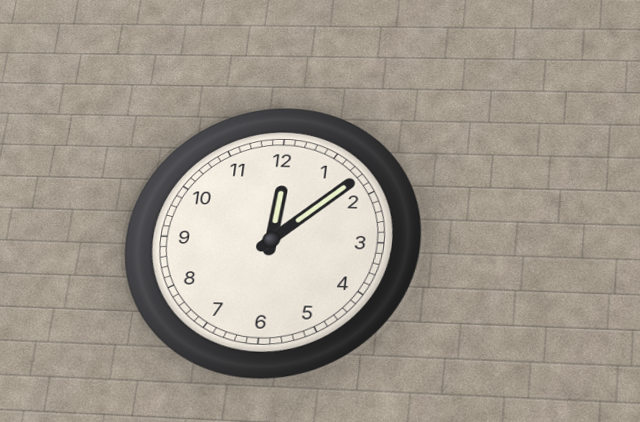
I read 12h08
